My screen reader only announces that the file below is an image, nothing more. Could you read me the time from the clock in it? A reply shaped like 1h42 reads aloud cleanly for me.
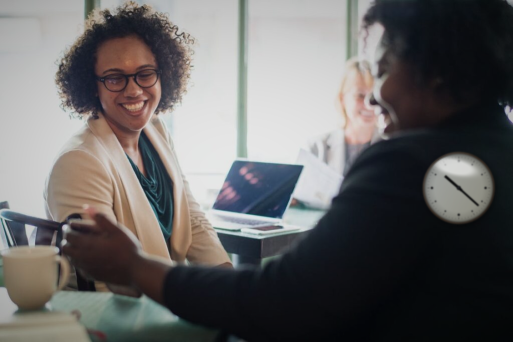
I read 10h22
